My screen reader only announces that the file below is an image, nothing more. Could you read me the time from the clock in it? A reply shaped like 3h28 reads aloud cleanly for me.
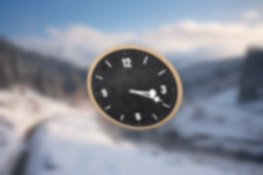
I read 3h19
